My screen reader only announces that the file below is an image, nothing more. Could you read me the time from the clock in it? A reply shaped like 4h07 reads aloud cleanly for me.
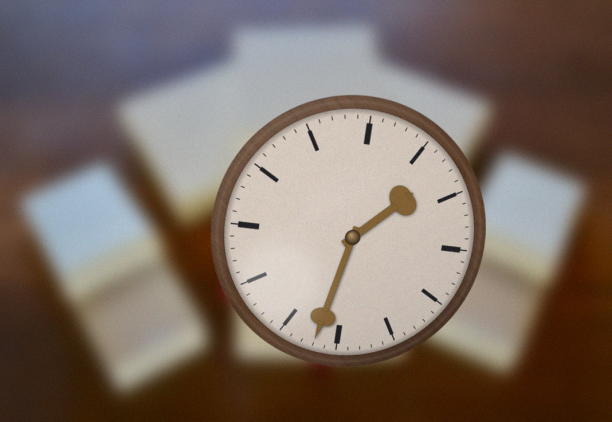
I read 1h32
